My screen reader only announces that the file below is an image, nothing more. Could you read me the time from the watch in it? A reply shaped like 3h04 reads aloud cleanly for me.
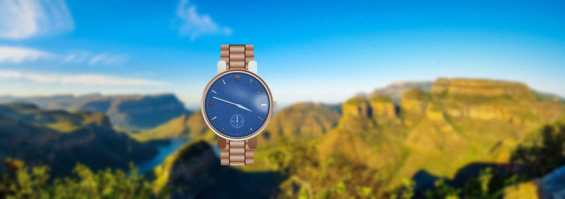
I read 3h48
